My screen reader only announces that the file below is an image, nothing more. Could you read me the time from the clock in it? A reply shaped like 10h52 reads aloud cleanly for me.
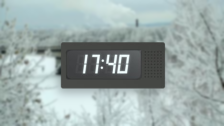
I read 17h40
